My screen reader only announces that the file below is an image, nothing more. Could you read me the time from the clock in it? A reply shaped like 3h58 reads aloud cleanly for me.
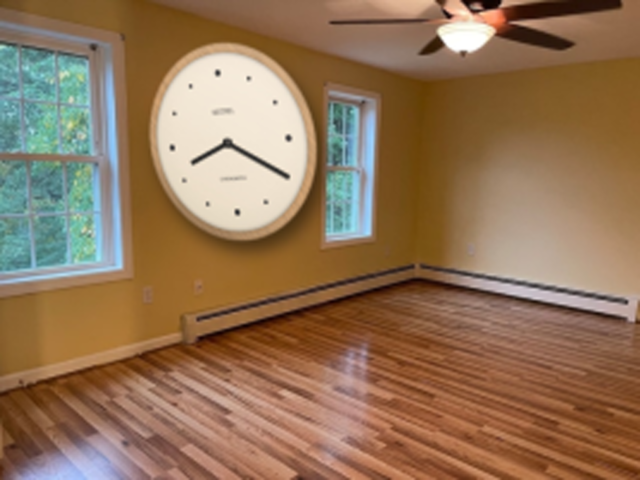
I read 8h20
